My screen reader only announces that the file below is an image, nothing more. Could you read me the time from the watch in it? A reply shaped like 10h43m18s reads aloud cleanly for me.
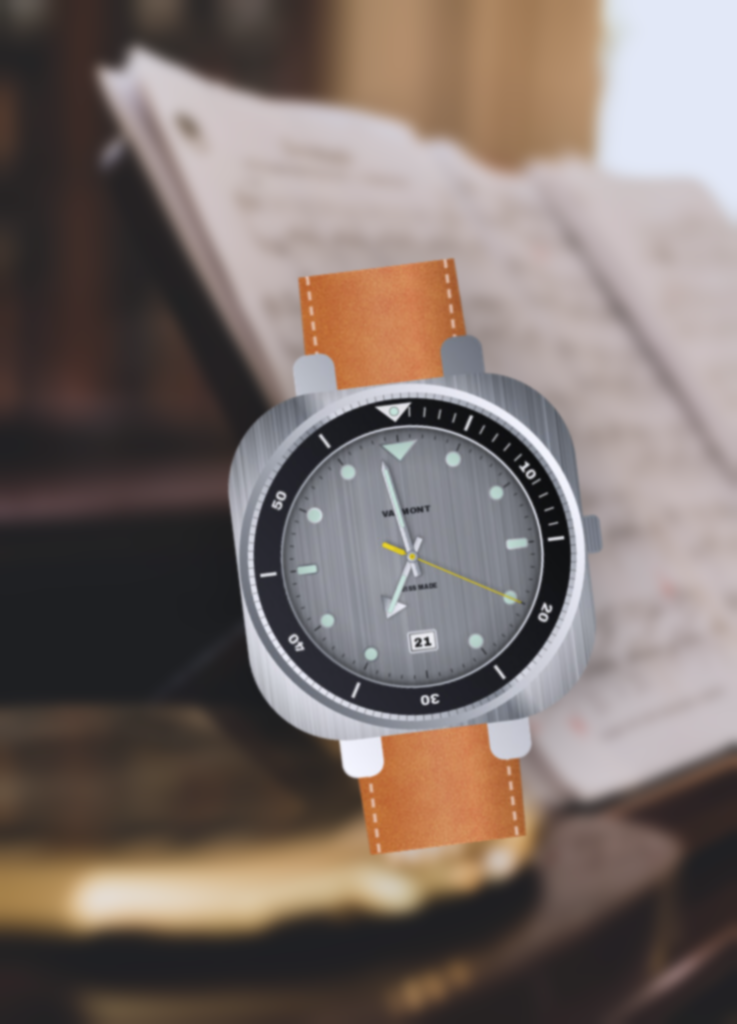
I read 6h58m20s
